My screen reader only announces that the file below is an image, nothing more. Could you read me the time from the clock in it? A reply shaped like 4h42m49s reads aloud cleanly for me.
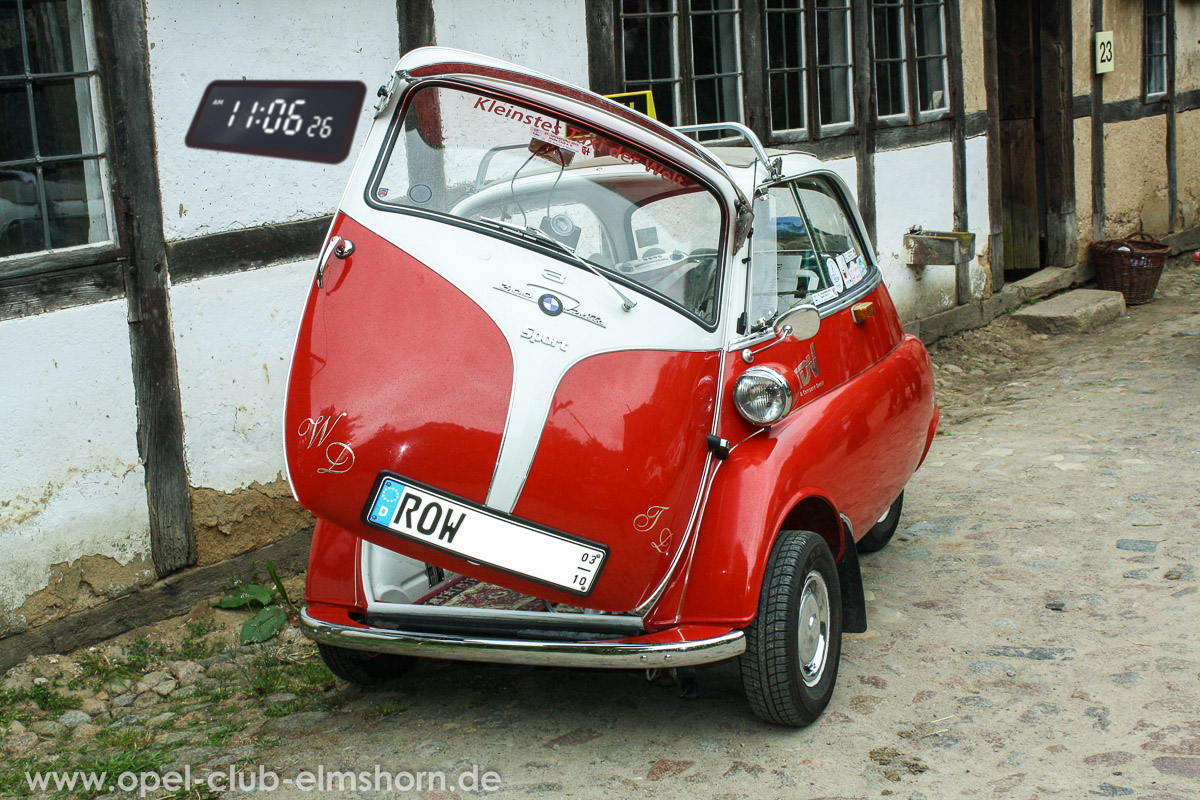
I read 11h06m26s
